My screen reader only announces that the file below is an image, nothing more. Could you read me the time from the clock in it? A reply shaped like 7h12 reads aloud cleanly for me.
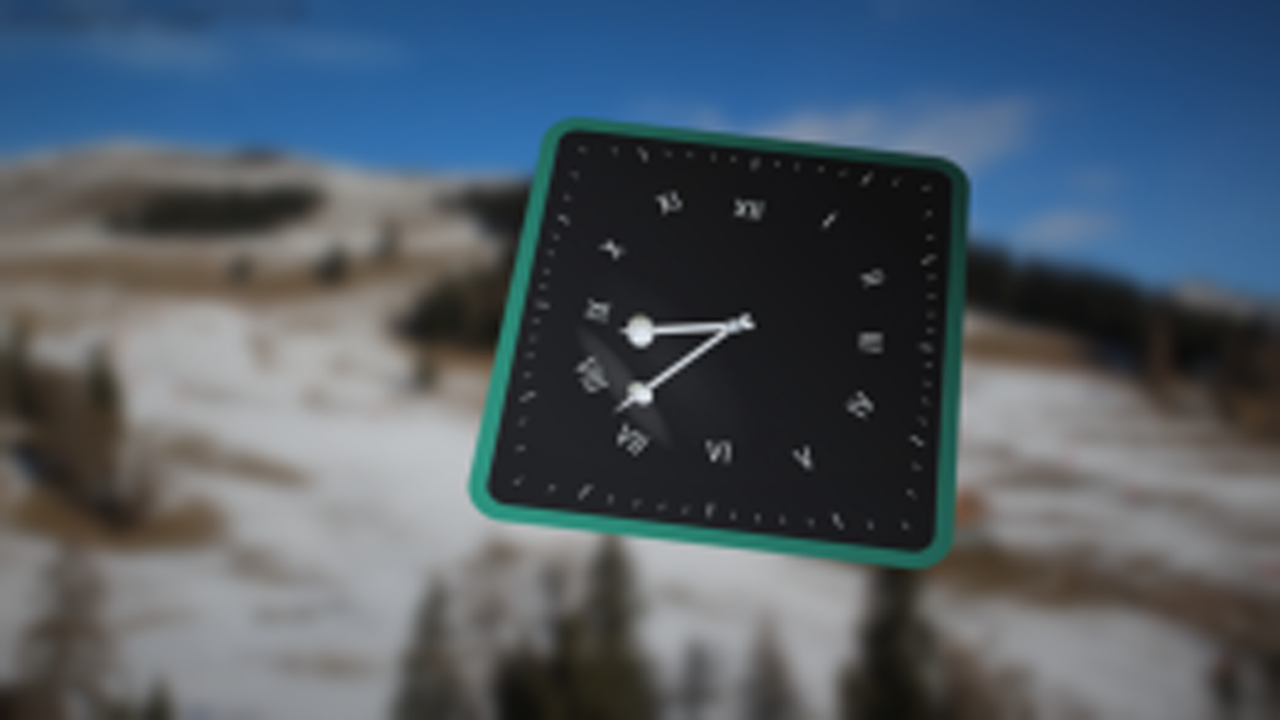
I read 8h37
